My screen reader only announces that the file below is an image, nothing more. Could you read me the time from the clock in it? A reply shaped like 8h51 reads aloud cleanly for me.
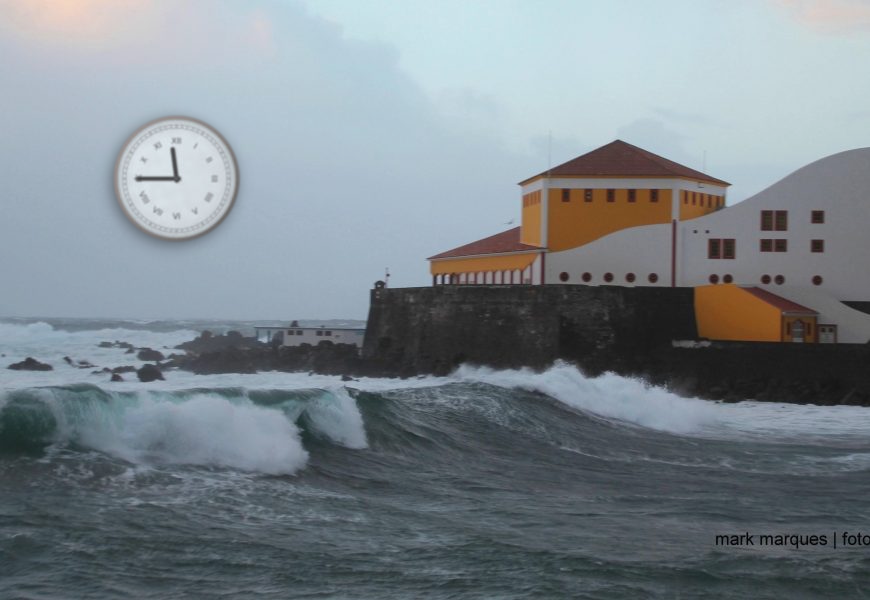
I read 11h45
